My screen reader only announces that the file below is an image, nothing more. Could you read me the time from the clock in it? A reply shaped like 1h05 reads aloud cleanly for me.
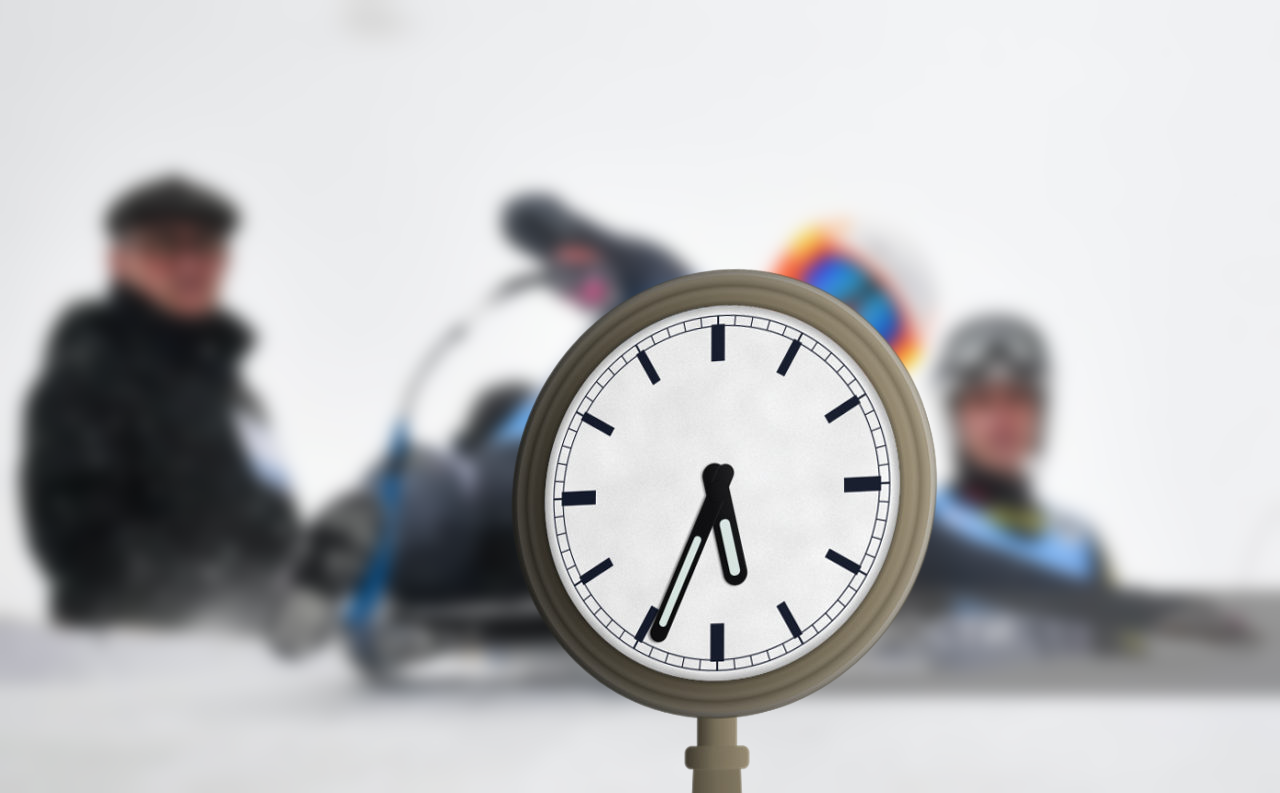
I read 5h34
